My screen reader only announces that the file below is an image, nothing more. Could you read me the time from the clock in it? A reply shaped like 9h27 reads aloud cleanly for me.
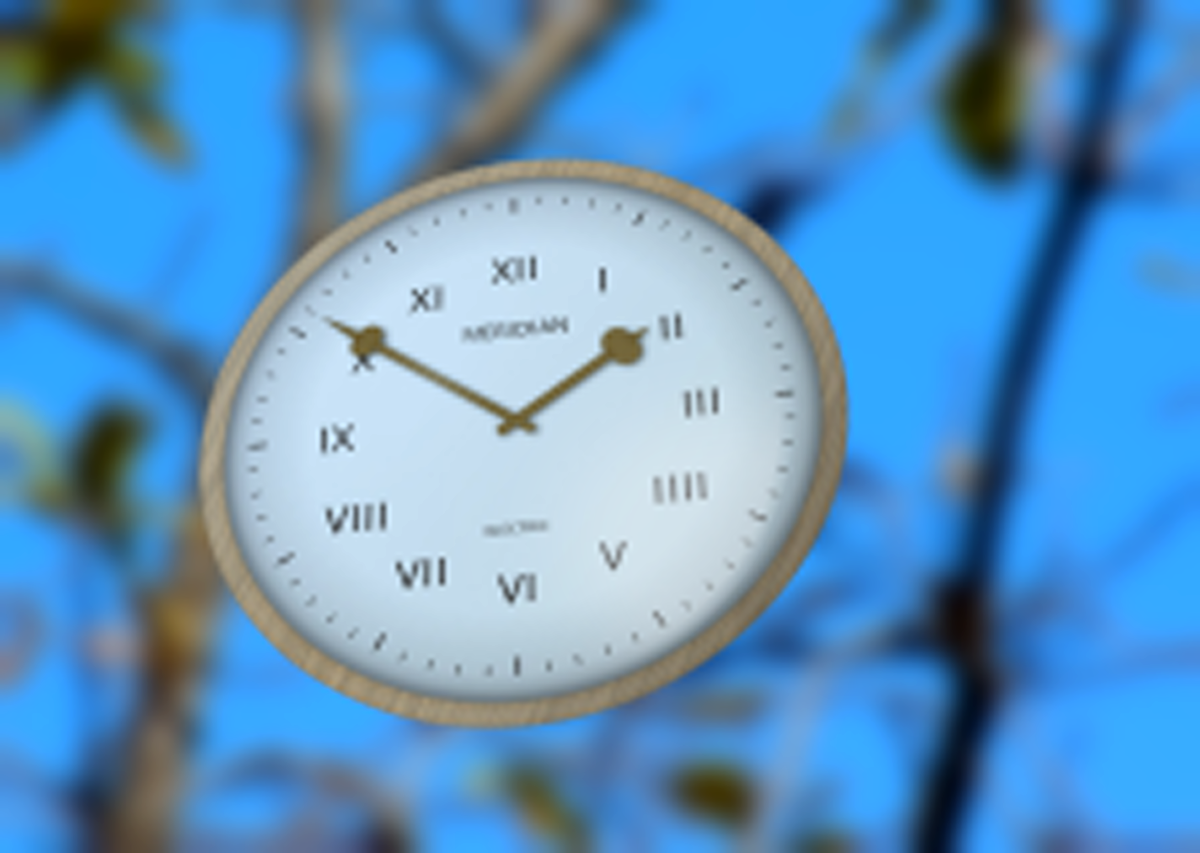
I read 1h51
